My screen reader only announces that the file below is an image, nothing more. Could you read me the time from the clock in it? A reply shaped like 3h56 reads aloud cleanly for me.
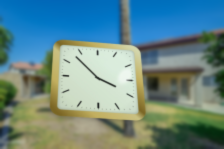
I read 3h53
